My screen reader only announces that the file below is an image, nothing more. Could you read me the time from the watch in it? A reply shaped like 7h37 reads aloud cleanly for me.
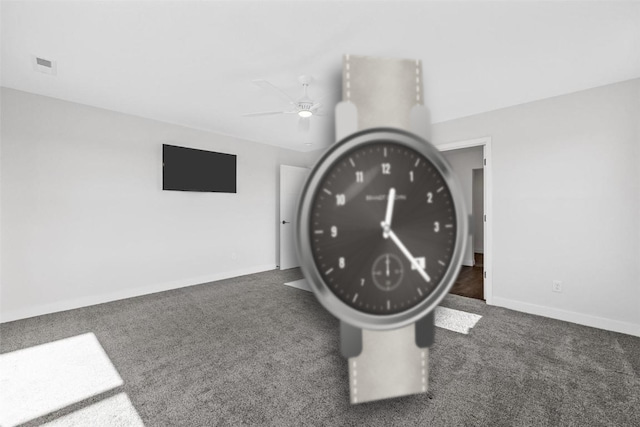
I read 12h23
